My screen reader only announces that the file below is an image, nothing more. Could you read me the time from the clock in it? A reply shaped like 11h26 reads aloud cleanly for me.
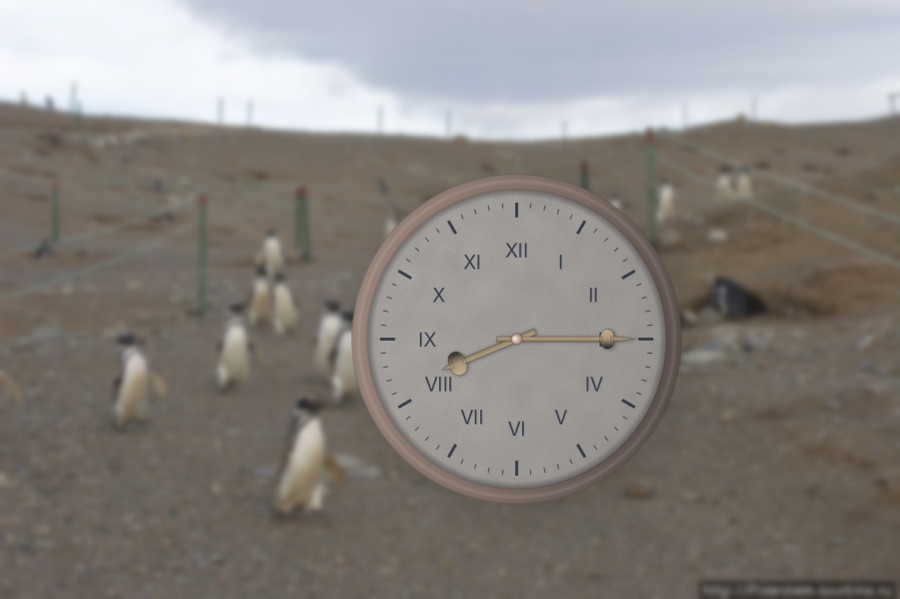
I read 8h15
